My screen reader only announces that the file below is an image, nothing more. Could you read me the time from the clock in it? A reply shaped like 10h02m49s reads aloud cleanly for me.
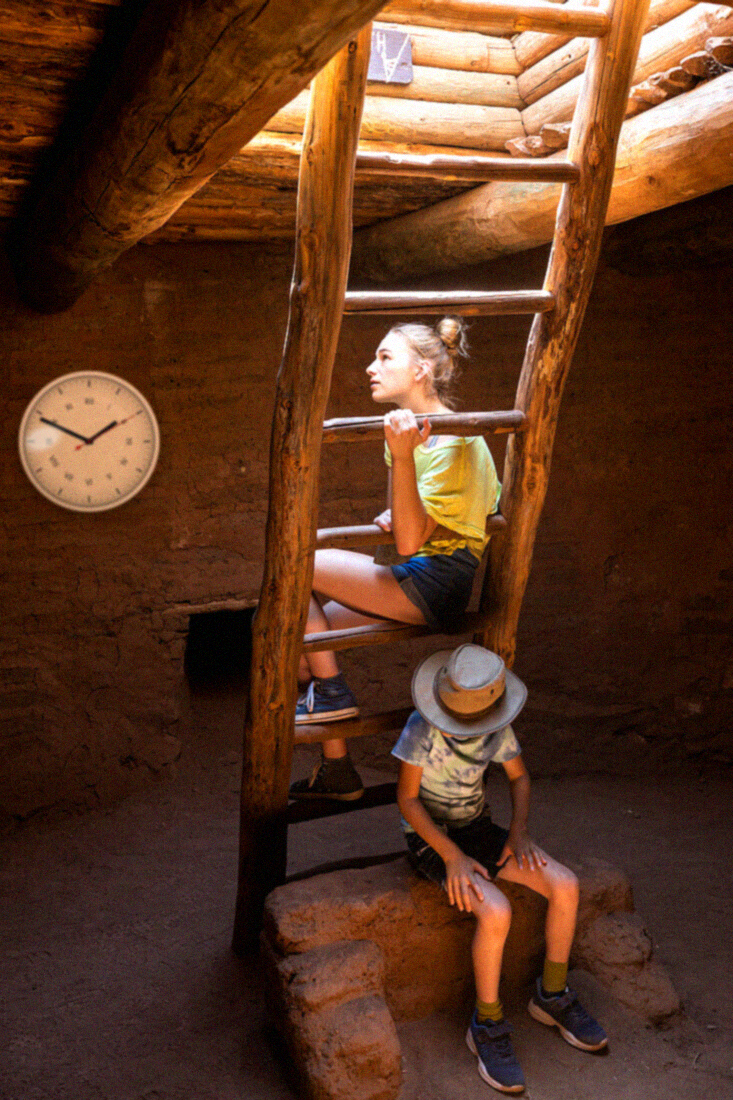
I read 1h49m10s
